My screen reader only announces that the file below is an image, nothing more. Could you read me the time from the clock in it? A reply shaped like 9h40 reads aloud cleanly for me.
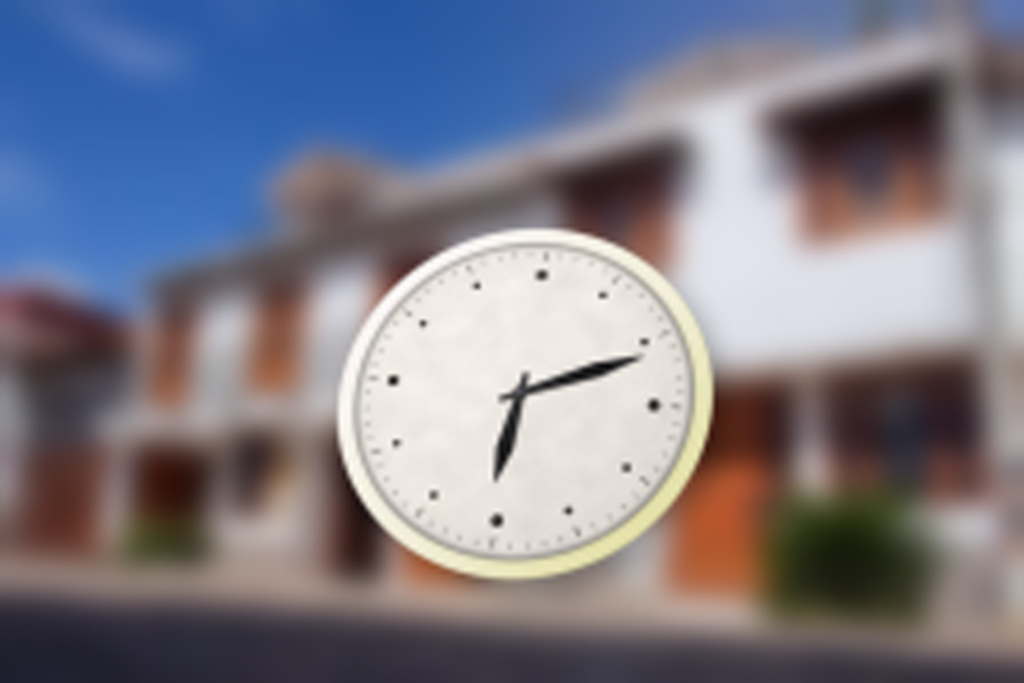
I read 6h11
